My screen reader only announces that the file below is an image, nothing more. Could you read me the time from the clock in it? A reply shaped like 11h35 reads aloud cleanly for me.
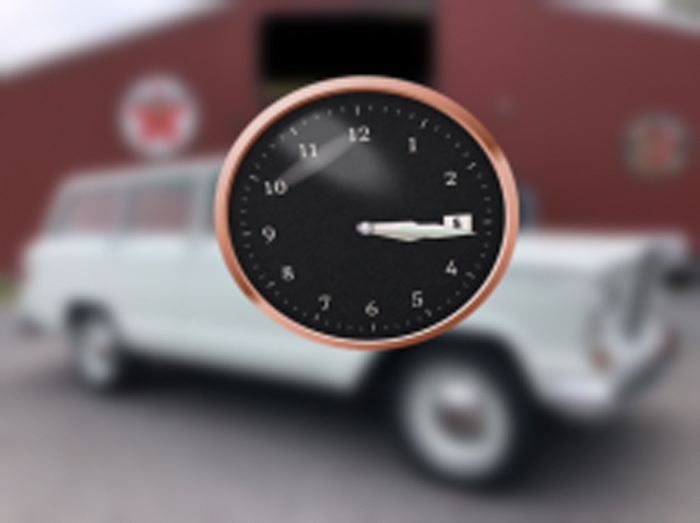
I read 3h16
